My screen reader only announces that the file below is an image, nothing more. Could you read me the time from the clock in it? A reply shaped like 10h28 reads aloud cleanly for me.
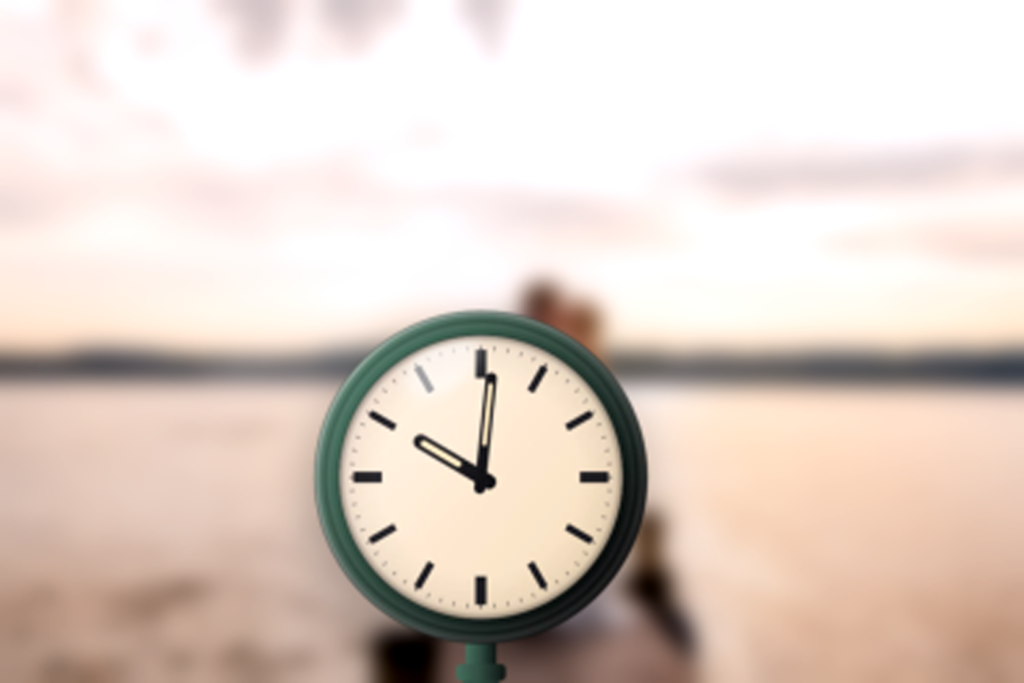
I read 10h01
